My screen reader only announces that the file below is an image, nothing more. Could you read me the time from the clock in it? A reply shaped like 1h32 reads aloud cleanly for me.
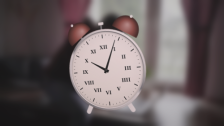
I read 10h04
